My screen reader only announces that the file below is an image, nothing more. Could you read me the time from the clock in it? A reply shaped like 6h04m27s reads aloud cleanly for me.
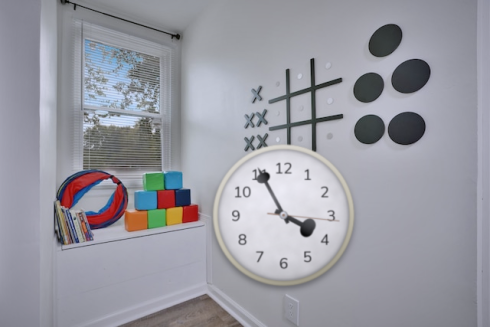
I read 3h55m16s
